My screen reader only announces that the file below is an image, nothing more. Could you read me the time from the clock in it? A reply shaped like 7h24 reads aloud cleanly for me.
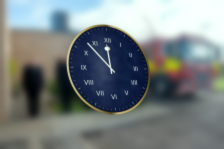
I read 11h53
